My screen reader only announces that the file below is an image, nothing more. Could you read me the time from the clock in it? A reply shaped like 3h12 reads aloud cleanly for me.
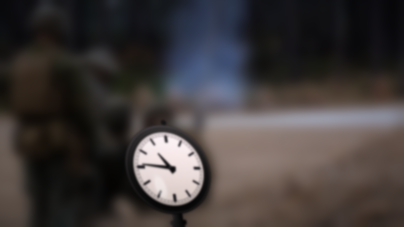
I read 10h46
